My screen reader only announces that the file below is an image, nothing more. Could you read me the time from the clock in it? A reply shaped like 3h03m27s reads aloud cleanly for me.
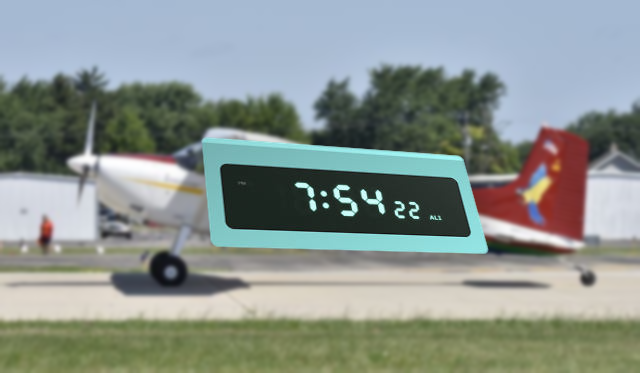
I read 7h54m22s
